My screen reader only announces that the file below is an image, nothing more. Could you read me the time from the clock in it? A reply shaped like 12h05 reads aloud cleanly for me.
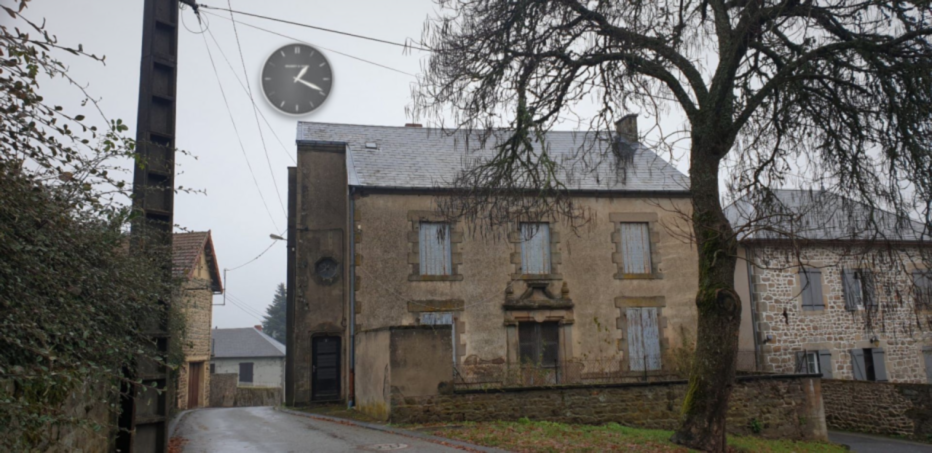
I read 1h19
